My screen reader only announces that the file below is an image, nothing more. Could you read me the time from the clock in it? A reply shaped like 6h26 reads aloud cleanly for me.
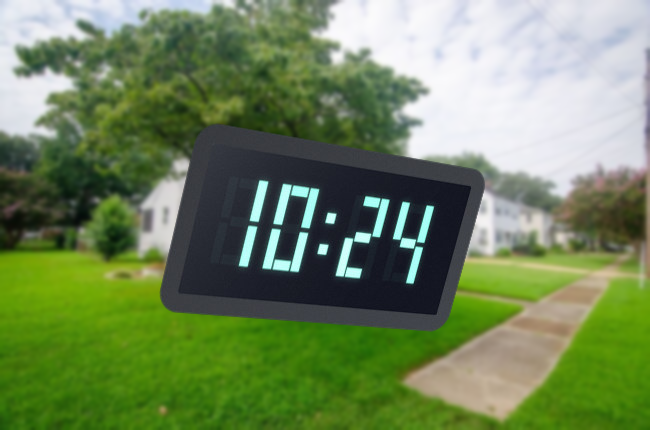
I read 10h24
